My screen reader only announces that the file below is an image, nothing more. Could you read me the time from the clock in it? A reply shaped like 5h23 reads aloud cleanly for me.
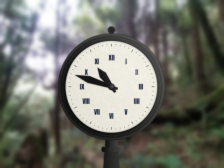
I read 10h48
